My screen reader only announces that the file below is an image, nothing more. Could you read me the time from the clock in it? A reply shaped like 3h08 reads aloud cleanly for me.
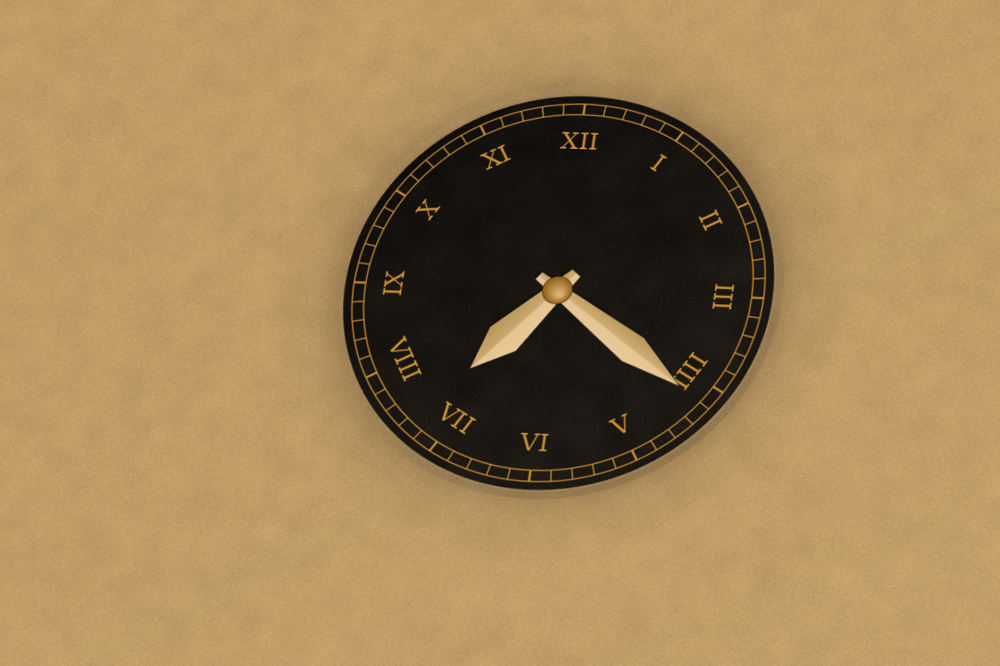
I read 7h21
